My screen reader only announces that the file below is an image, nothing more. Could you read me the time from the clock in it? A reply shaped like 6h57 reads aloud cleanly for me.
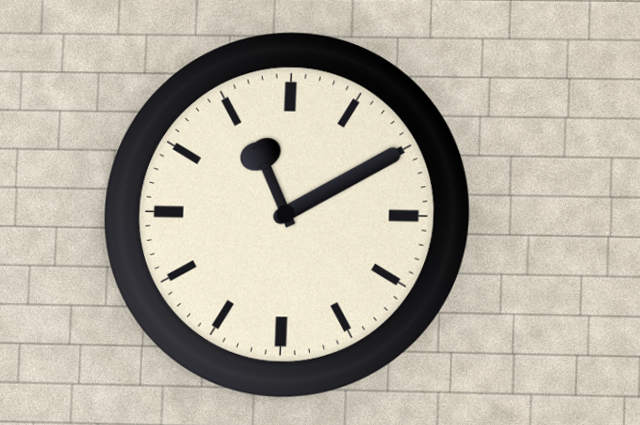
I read 11h10
